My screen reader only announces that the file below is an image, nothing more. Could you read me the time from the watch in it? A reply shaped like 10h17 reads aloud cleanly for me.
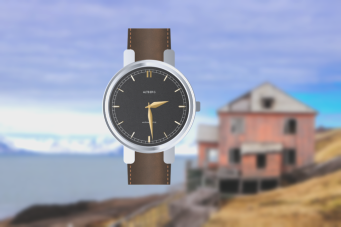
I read 2h29
